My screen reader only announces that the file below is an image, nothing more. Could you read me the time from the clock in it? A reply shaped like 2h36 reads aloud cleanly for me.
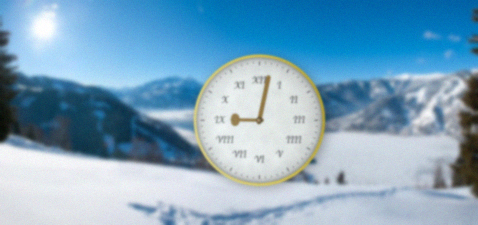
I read 9h02
